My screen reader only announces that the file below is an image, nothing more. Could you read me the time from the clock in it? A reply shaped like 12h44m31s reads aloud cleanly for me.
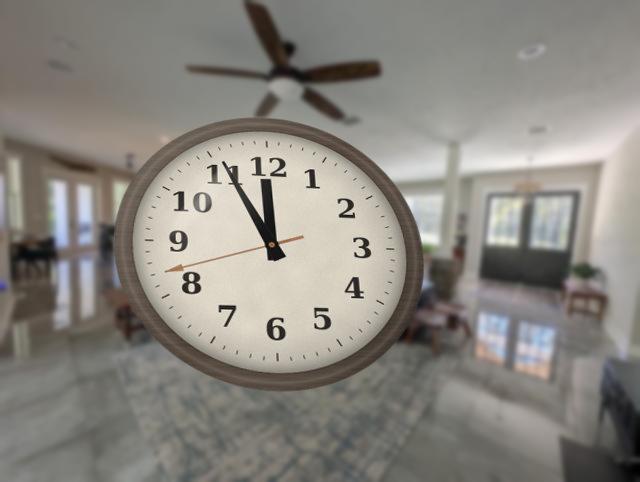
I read 11h55m42s
